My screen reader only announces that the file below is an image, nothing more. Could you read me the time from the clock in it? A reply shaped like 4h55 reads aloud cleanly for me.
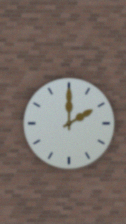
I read 2h00
